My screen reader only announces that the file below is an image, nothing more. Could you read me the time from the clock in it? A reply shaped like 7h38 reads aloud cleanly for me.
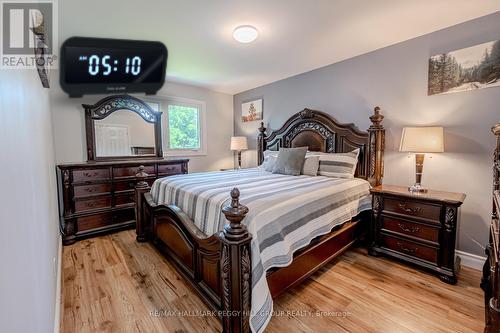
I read 5h10
